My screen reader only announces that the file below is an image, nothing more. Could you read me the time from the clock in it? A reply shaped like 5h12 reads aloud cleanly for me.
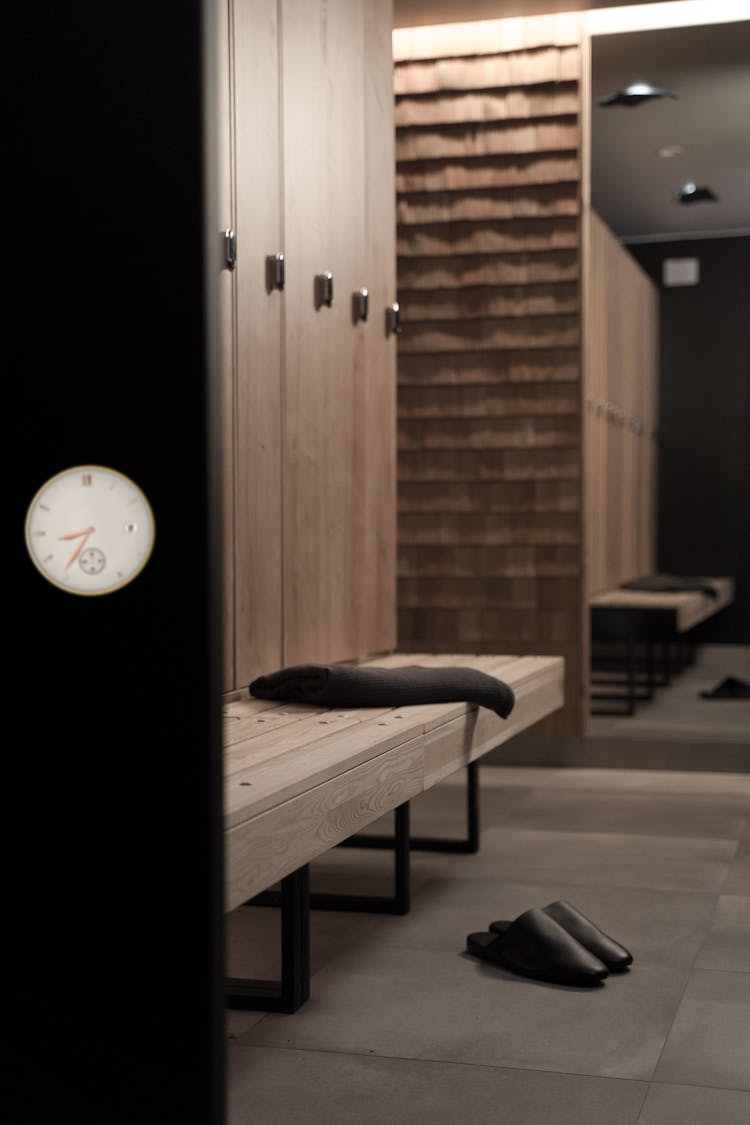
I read 8h36
